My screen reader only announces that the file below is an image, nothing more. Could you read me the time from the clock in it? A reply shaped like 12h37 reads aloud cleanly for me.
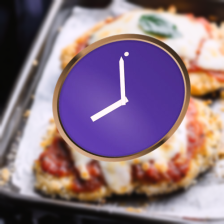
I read 7h59
